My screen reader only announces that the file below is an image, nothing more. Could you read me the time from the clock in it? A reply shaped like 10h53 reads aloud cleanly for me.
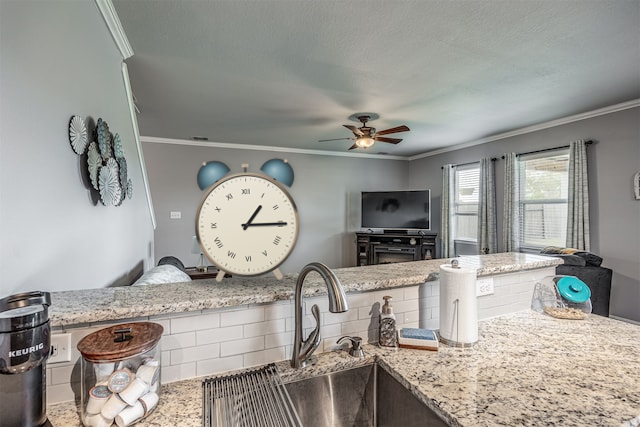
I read 1h15
